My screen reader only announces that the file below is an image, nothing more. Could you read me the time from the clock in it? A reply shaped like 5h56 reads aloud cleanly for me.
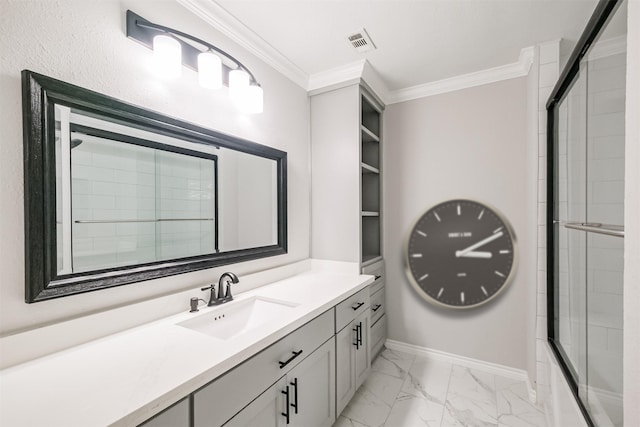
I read 3h11
